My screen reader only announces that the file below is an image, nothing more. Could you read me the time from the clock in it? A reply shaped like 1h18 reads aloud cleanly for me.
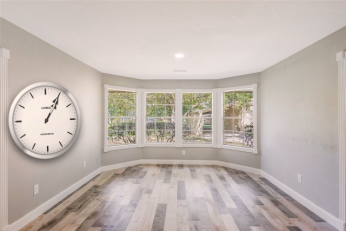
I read 1h05
